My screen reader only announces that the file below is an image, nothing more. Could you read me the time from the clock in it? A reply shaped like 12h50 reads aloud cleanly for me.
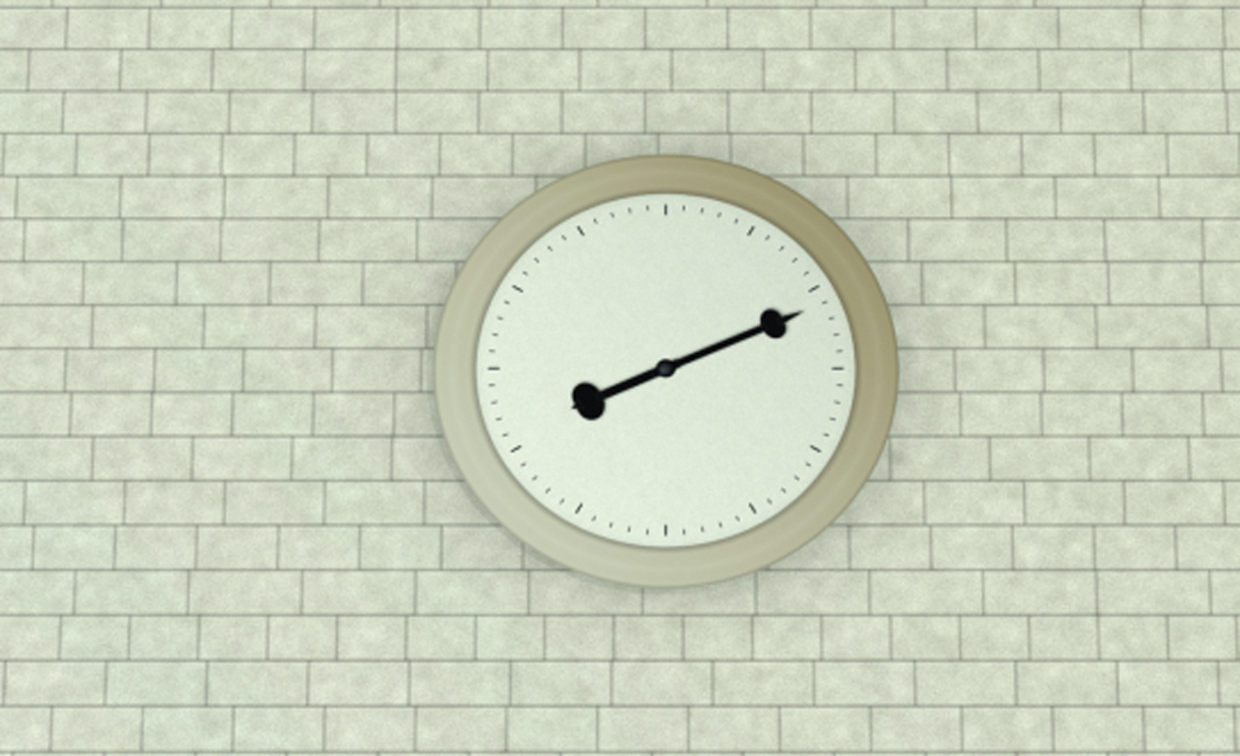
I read 8h11
